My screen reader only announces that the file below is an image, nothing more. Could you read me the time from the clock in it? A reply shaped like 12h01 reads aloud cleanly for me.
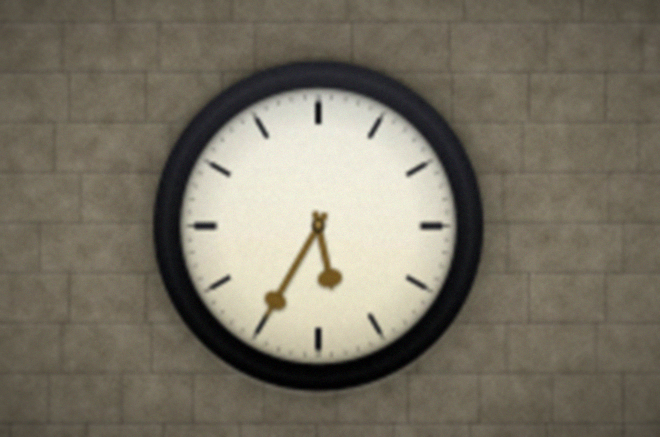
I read 5h35
